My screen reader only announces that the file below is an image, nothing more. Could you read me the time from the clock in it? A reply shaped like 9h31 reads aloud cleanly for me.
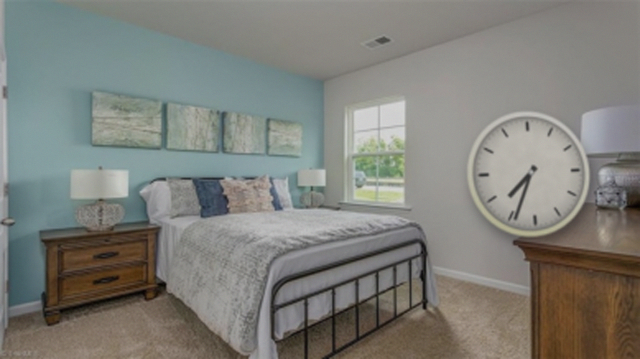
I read 7h34
